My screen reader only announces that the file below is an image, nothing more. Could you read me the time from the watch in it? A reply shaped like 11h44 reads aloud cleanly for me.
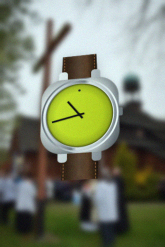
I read 10h43
